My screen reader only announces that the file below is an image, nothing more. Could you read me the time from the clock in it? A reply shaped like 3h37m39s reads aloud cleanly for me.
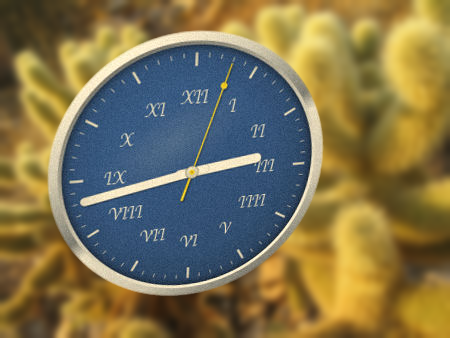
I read 2h43m03s
